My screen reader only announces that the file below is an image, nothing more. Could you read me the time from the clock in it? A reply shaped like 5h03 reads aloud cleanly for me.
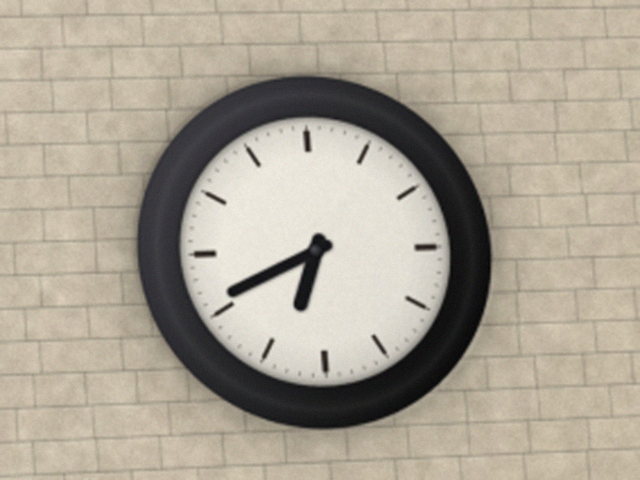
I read 6h41
